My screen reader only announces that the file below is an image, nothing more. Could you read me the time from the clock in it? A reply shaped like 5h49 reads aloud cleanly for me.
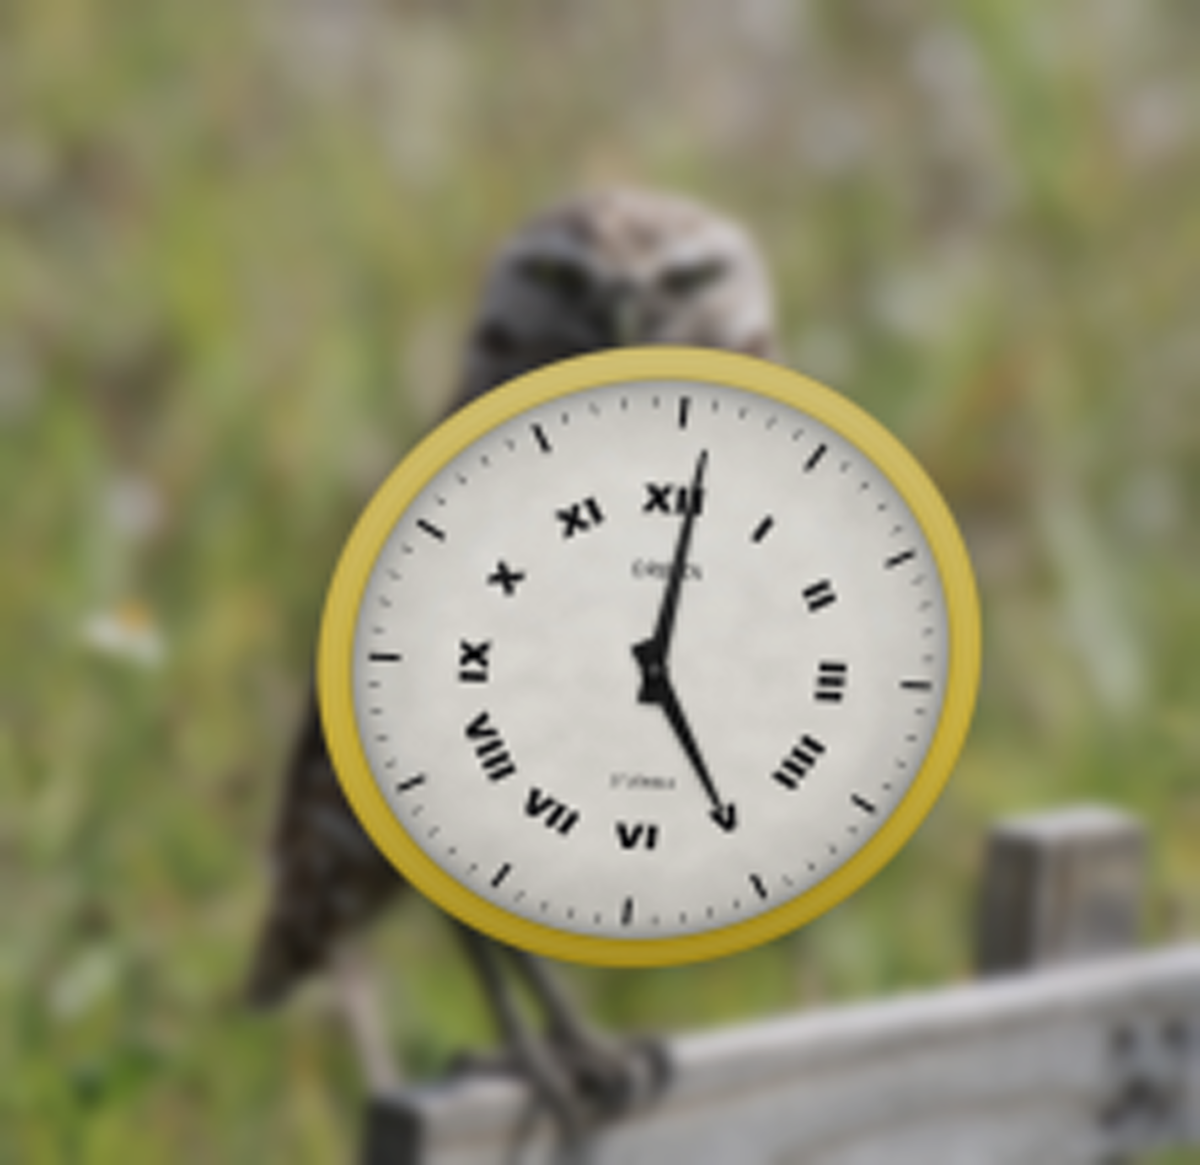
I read 5h01
